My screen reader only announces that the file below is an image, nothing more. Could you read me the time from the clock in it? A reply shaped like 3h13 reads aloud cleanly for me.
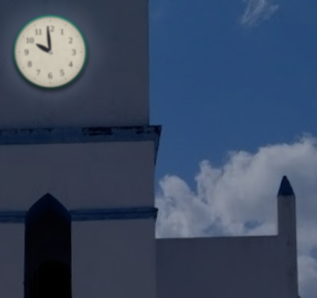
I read 9h59
